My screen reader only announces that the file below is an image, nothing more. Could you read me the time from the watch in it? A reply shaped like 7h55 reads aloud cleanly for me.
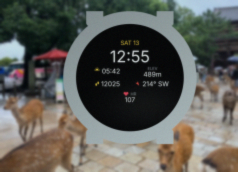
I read 12h55
